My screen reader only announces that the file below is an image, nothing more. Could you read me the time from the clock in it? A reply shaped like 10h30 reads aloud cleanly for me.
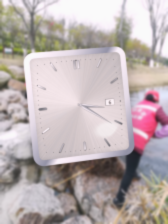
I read 3h21
